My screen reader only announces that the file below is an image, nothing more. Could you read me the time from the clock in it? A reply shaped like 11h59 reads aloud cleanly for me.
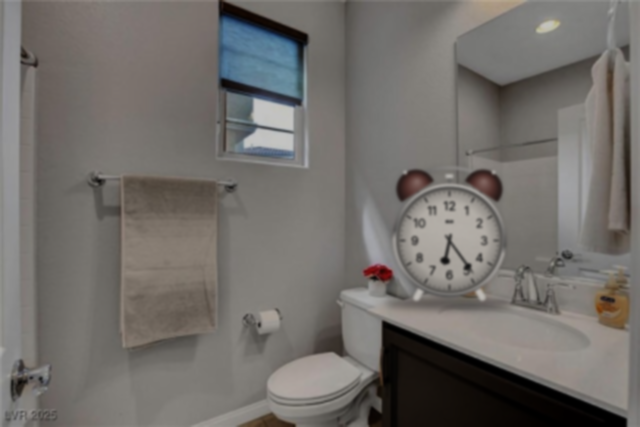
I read 6h24
